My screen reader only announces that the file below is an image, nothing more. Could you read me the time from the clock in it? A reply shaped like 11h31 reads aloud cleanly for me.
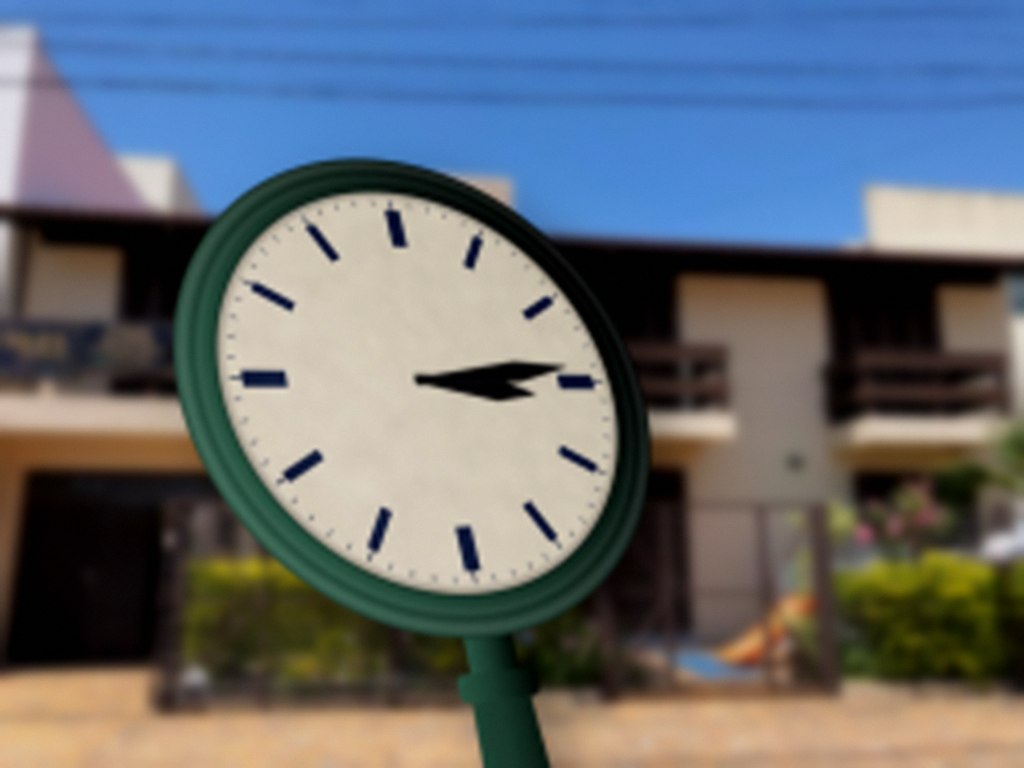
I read 3h14
